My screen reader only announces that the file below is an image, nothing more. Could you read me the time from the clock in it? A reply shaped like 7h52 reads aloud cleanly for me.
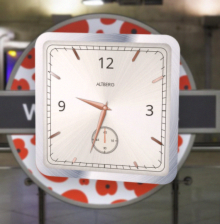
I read 9h33
